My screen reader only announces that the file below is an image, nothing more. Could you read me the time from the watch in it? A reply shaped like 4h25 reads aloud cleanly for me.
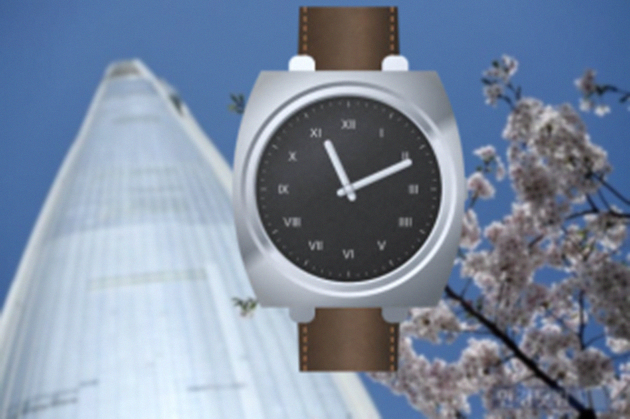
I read 11h11
